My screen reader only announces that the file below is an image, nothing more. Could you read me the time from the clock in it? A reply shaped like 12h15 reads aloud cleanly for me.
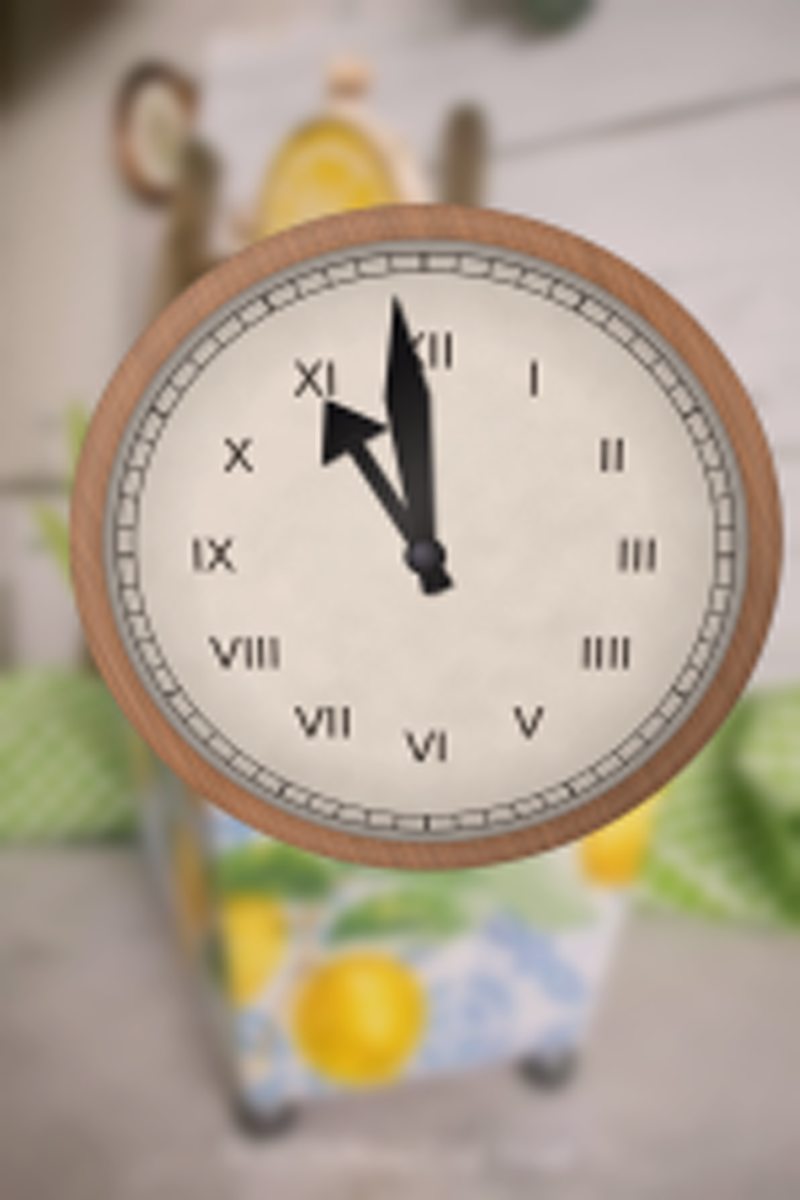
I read 10h59
